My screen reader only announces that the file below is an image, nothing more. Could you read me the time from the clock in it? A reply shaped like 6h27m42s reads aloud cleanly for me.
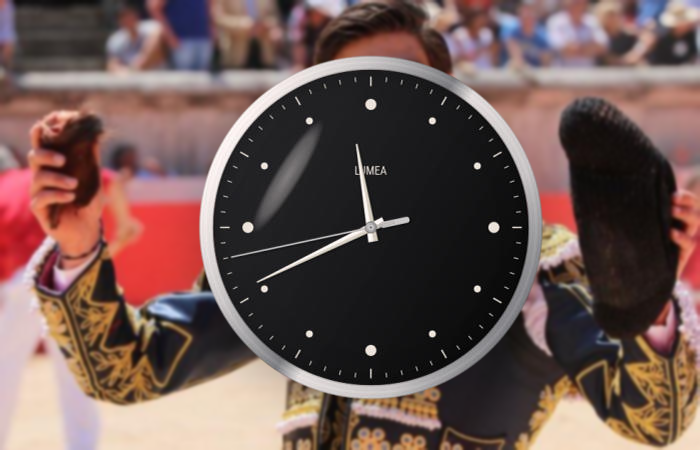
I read 11h40m43s
